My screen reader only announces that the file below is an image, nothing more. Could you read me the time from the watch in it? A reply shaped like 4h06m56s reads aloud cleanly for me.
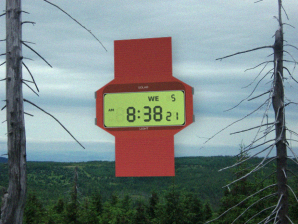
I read 8h38m21s
